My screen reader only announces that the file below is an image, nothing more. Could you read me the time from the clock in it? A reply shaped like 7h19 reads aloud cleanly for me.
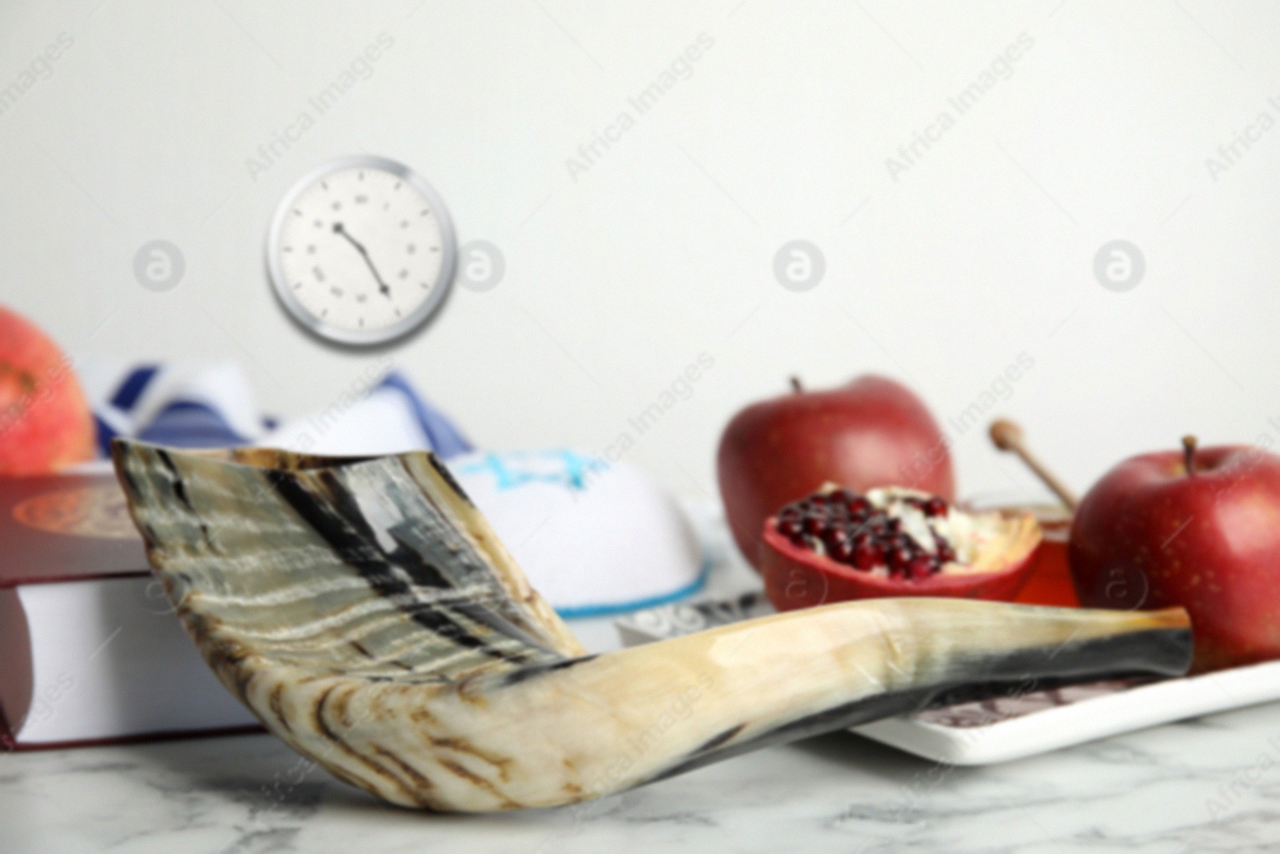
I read 10h25
